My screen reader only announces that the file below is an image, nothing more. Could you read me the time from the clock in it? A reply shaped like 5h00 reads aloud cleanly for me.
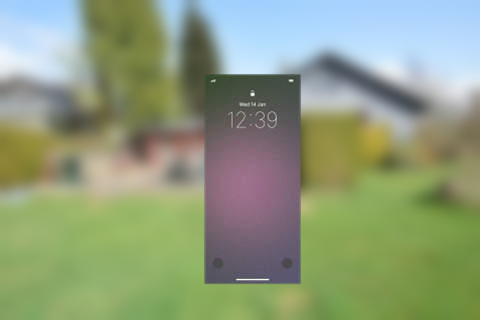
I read 12h39
